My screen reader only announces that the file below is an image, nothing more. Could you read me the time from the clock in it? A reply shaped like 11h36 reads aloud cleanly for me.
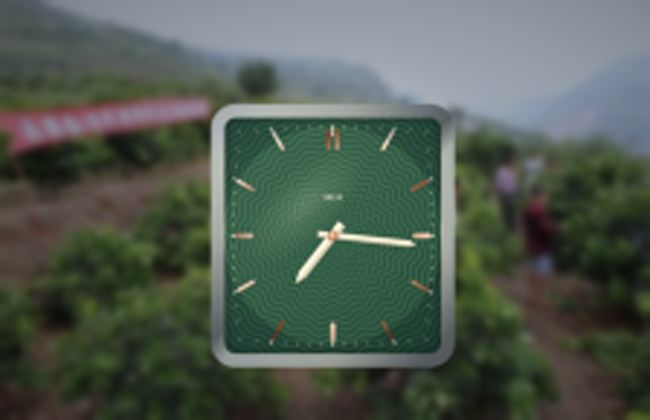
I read 7h16
